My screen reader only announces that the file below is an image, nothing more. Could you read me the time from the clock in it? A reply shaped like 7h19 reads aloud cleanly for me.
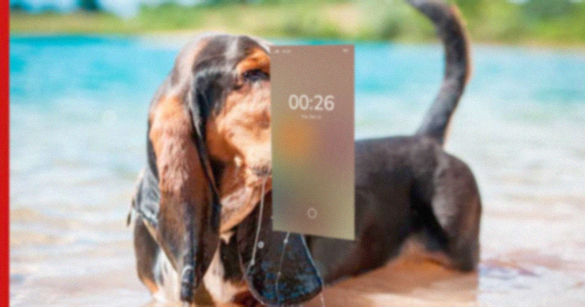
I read 0h26
